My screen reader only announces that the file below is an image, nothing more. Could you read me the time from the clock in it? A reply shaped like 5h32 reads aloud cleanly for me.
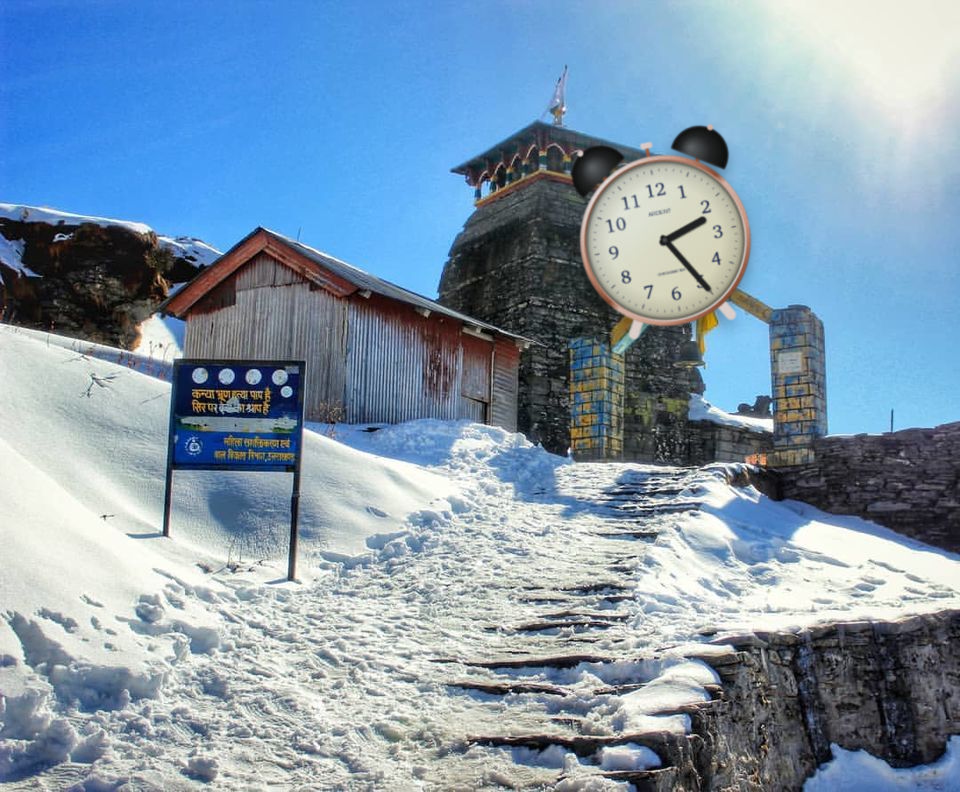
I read 2h25
